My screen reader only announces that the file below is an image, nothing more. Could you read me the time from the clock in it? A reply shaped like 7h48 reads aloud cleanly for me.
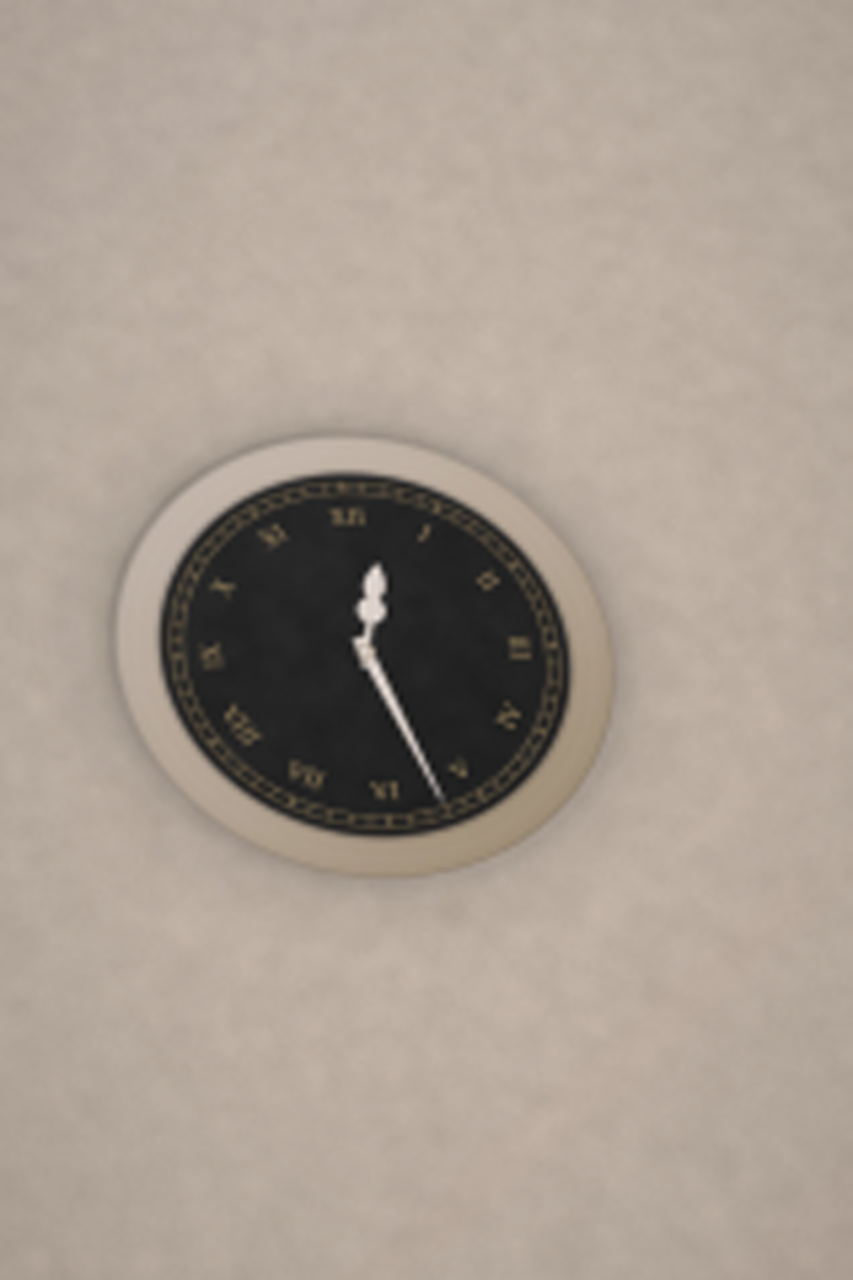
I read 12h27
